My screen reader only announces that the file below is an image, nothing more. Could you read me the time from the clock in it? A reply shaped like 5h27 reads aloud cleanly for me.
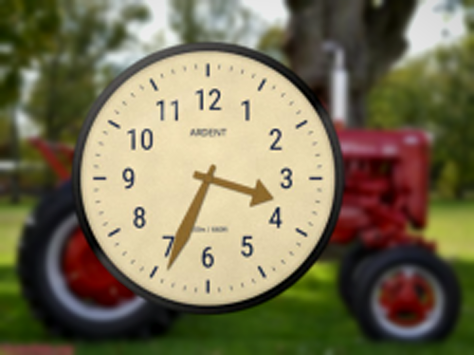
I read 3h34
